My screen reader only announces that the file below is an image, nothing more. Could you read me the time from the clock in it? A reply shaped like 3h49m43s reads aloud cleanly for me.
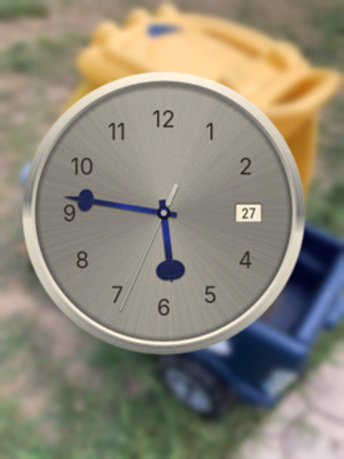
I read 5h46m34s
